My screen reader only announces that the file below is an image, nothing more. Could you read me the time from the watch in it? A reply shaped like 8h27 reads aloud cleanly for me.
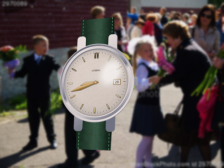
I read 8h42
